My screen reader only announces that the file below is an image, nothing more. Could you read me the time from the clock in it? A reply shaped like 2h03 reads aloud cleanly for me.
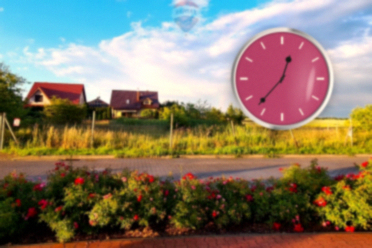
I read 12h37
